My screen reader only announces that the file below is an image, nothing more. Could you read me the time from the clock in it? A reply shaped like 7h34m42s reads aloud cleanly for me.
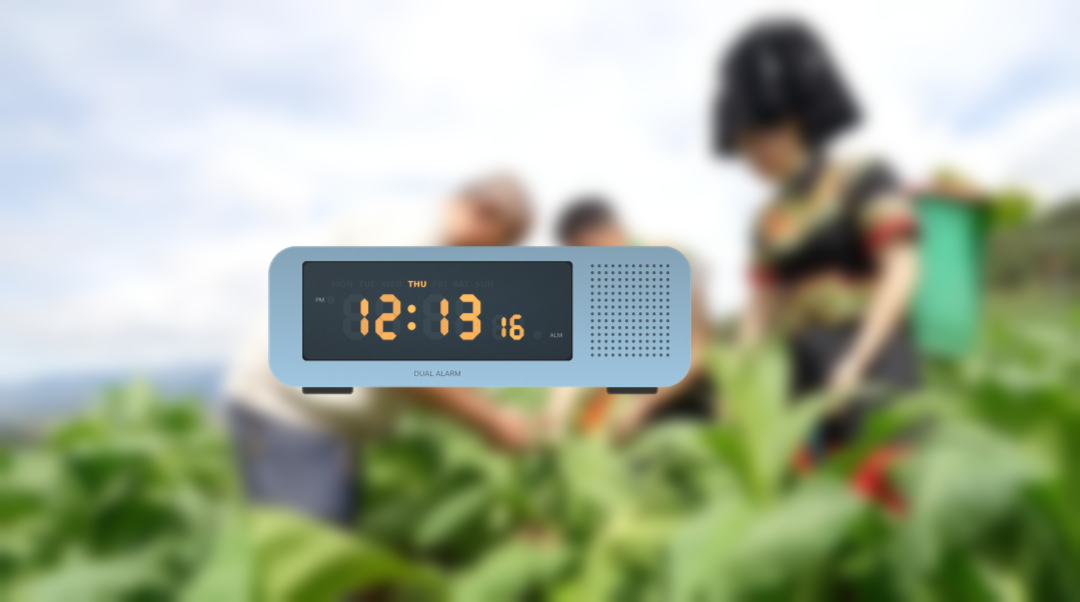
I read 12h13m16s
